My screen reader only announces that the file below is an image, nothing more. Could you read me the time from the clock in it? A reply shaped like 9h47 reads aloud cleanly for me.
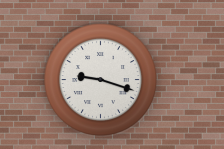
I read 9h18
